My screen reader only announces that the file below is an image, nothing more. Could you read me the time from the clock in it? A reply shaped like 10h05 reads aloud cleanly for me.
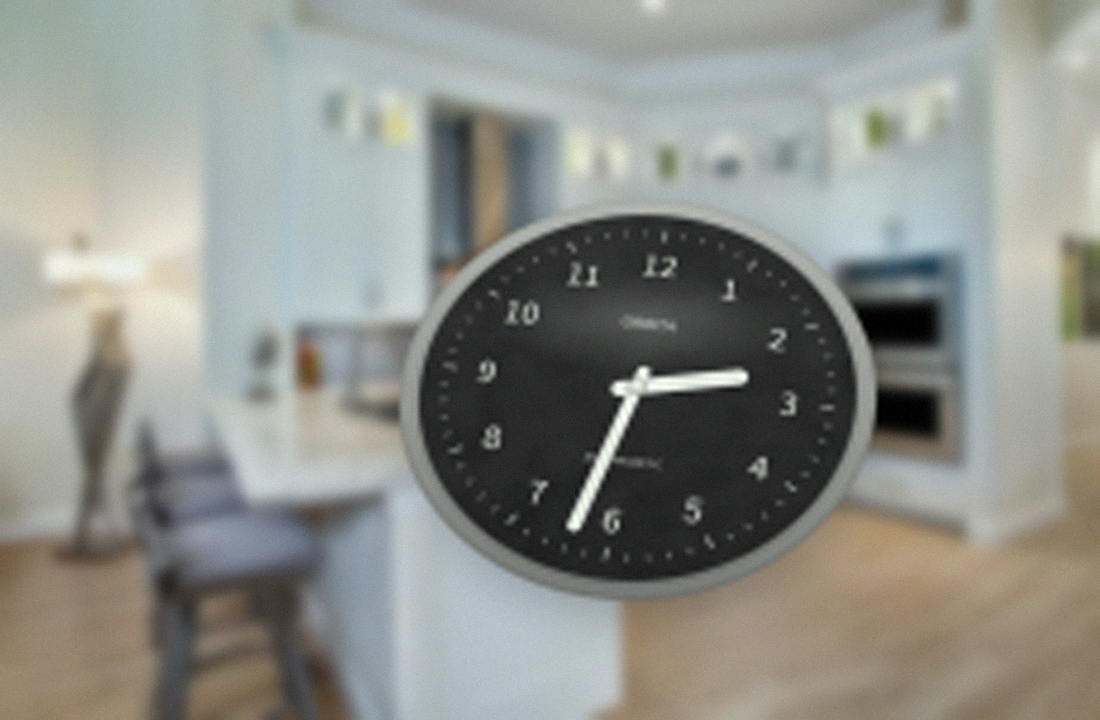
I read 2h32
